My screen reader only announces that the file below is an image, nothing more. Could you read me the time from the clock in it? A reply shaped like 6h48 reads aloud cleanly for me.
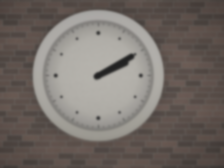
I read 2h10
